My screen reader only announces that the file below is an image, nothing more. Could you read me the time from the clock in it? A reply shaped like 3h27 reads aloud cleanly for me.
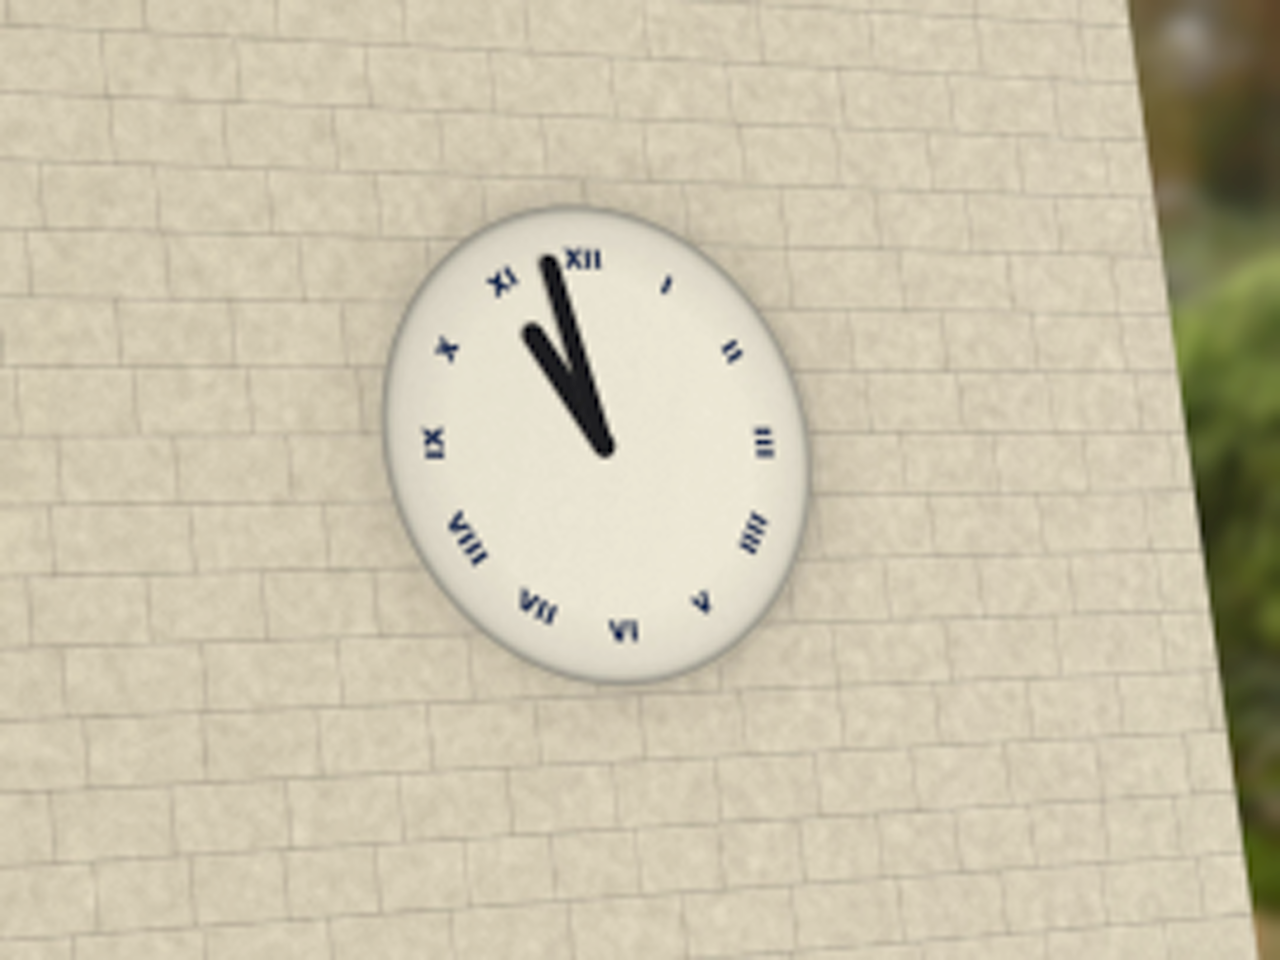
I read 10h58
